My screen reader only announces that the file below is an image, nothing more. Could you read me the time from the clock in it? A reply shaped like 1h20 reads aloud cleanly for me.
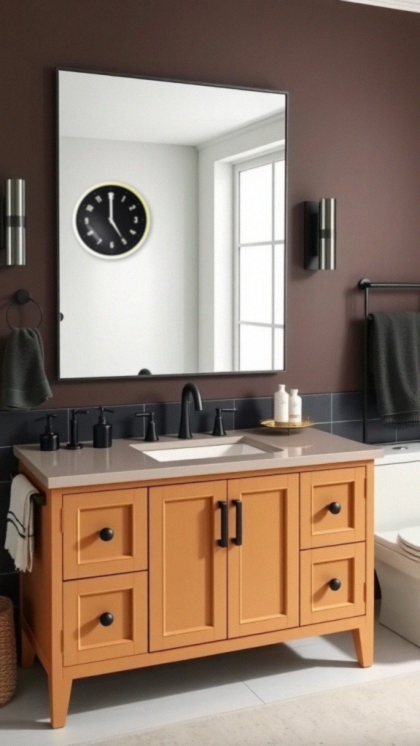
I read 5h00
